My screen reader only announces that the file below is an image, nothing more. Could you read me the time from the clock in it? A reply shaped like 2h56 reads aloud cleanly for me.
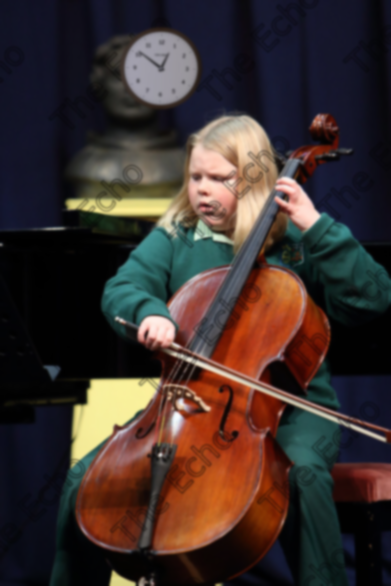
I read 12h51
